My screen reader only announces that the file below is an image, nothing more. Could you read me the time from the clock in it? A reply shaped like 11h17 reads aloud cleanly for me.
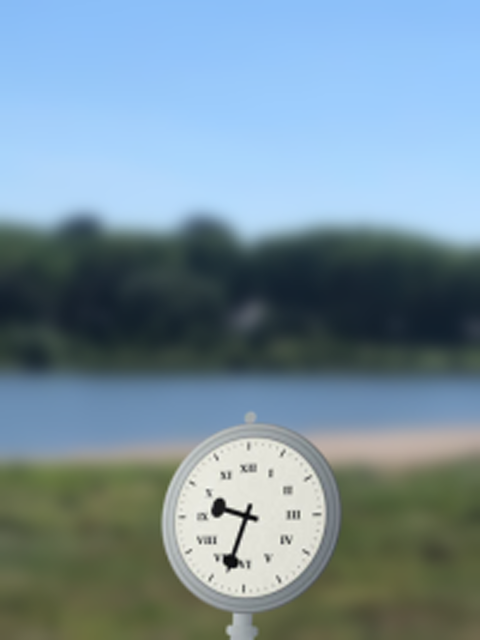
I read 9h33
